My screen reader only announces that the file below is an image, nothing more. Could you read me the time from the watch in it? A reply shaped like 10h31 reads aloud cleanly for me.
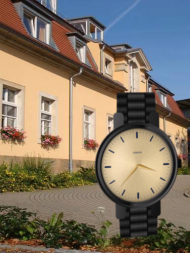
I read 3h37
